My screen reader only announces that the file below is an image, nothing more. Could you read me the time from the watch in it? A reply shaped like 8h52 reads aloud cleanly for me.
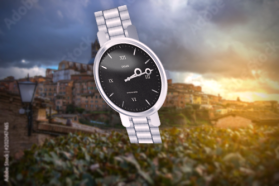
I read 2h13
